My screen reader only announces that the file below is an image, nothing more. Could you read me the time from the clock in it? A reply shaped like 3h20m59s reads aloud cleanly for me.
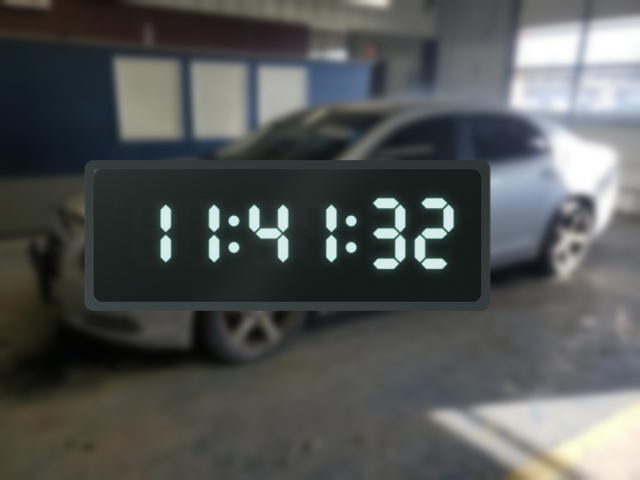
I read 11h41m32s
